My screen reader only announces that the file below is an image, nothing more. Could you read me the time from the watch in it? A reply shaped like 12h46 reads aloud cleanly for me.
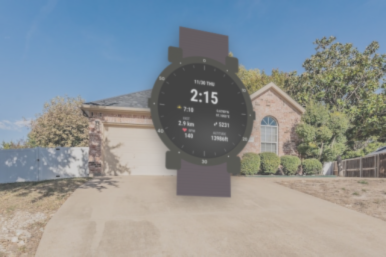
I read 2h15
